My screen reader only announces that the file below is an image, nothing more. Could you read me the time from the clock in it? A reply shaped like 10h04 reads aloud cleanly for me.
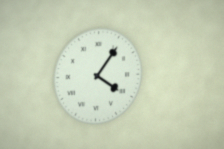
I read 4h06
